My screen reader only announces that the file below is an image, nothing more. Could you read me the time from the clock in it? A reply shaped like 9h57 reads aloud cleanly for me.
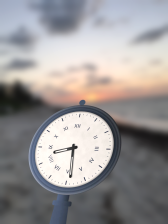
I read 8h29
